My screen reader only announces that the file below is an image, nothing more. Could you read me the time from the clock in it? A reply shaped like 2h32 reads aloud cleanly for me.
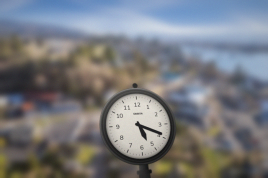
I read 5h19
